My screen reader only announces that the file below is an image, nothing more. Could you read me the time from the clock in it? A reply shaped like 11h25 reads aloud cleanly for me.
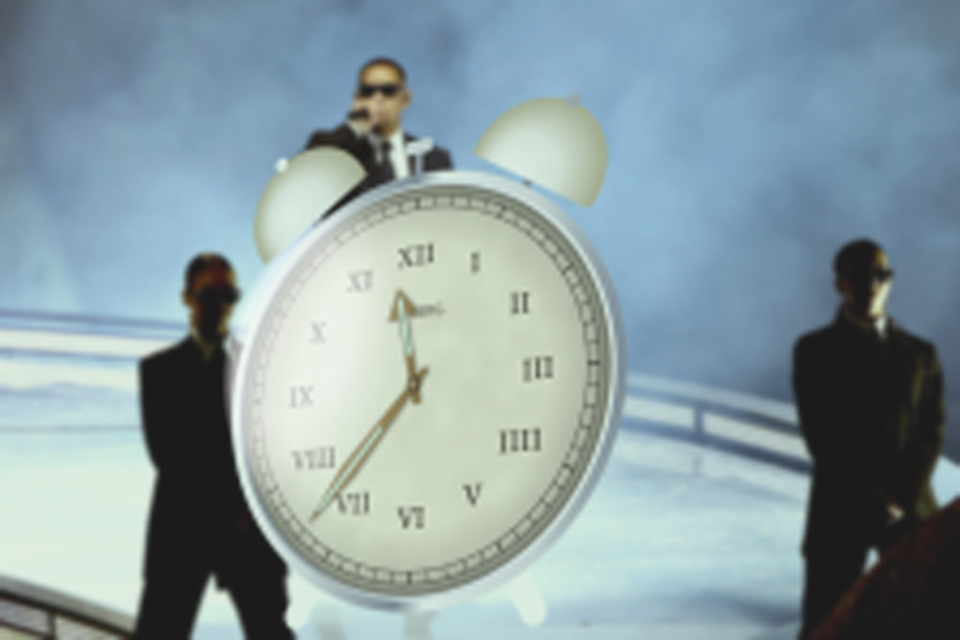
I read 11h37
